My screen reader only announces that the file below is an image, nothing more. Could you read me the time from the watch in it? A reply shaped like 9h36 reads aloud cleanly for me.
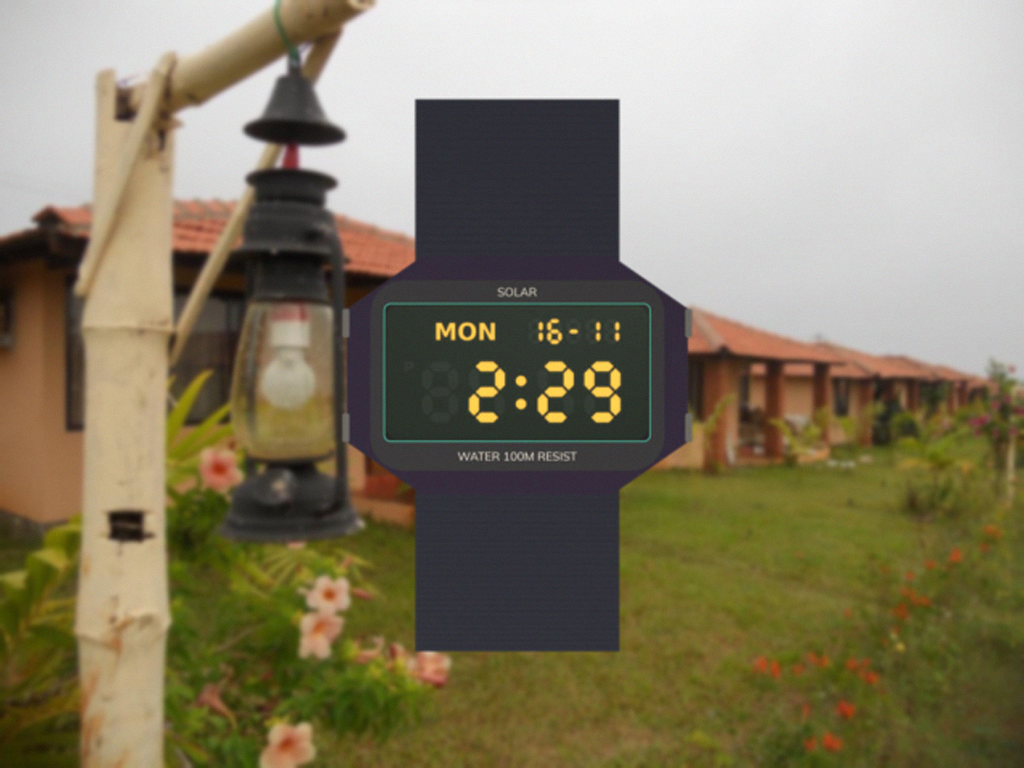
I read 2h29
